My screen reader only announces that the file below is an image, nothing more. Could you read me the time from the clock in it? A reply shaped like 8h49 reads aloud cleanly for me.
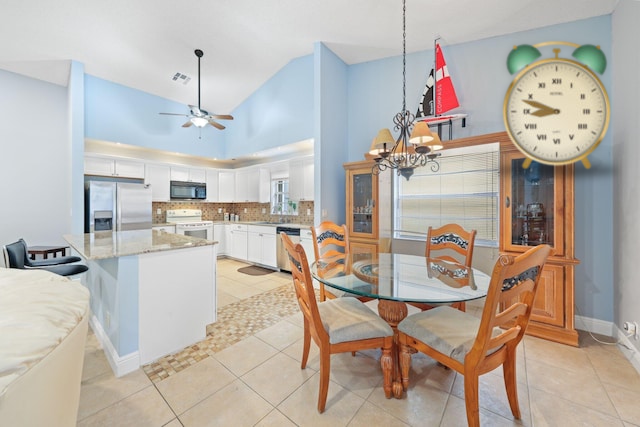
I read 8h48
